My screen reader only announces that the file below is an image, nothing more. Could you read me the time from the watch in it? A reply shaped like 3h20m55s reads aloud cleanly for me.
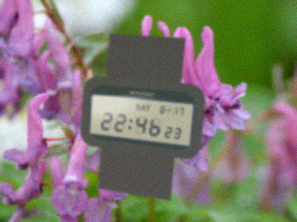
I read 22h46m23s
